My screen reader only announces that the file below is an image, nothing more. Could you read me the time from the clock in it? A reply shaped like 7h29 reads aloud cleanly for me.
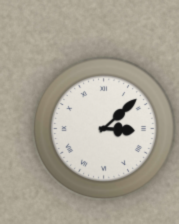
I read 3h08
